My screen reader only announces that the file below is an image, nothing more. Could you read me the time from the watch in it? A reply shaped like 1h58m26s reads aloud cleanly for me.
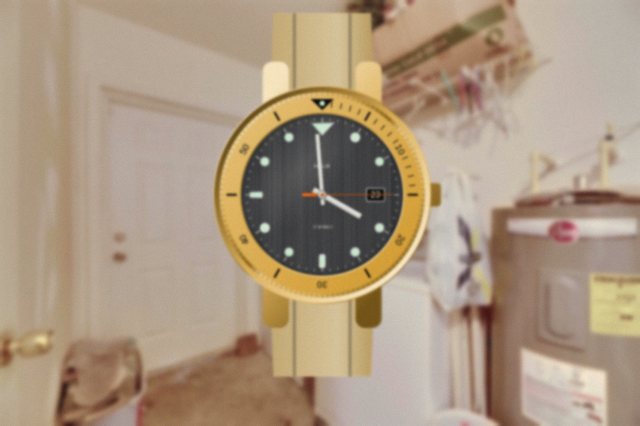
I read 3h59m15s
